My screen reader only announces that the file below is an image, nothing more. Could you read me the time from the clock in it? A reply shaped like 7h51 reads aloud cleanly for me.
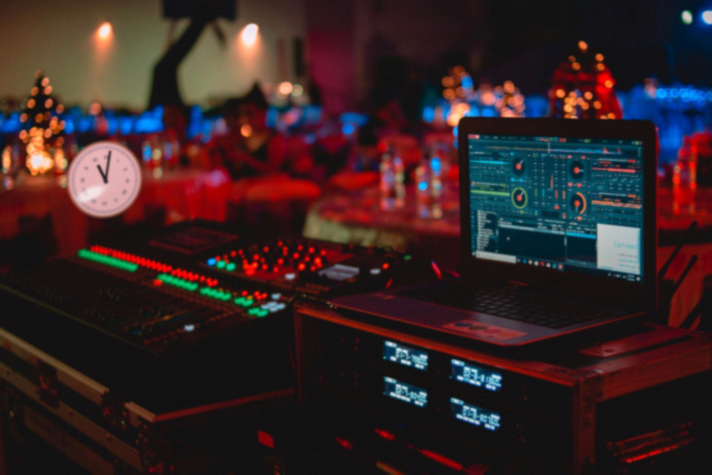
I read 11h01
